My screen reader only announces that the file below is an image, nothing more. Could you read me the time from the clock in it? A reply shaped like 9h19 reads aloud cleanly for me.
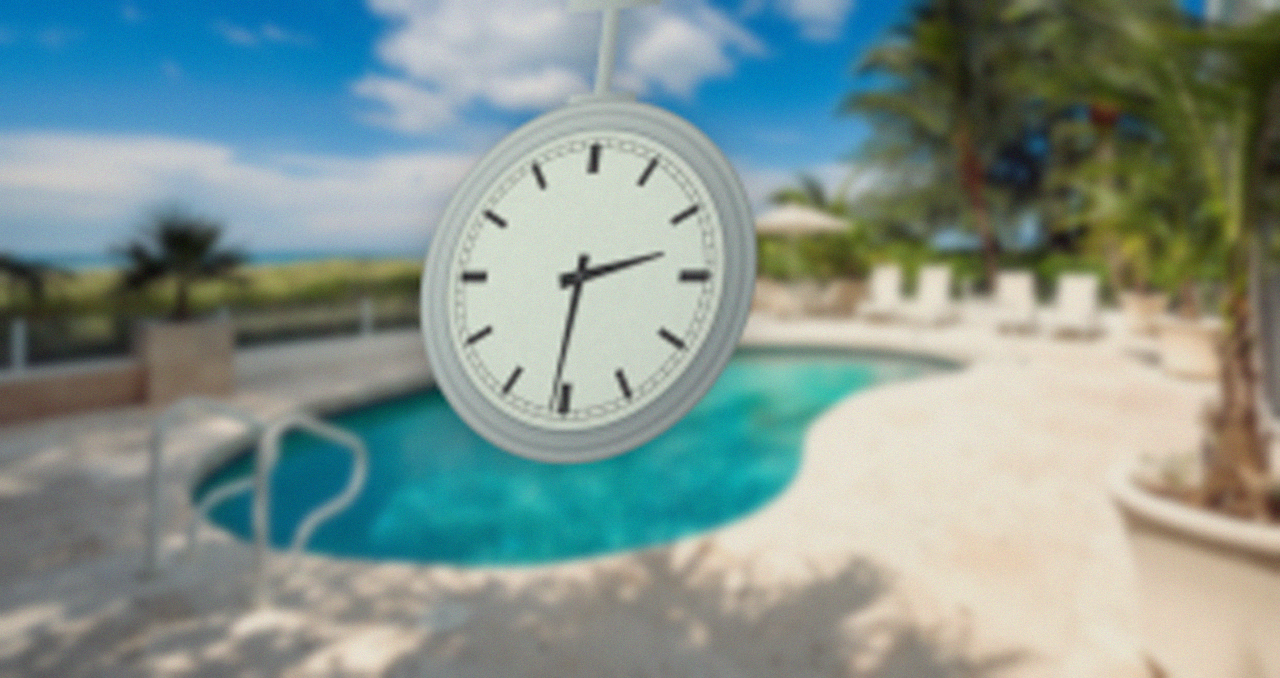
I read 2h31
